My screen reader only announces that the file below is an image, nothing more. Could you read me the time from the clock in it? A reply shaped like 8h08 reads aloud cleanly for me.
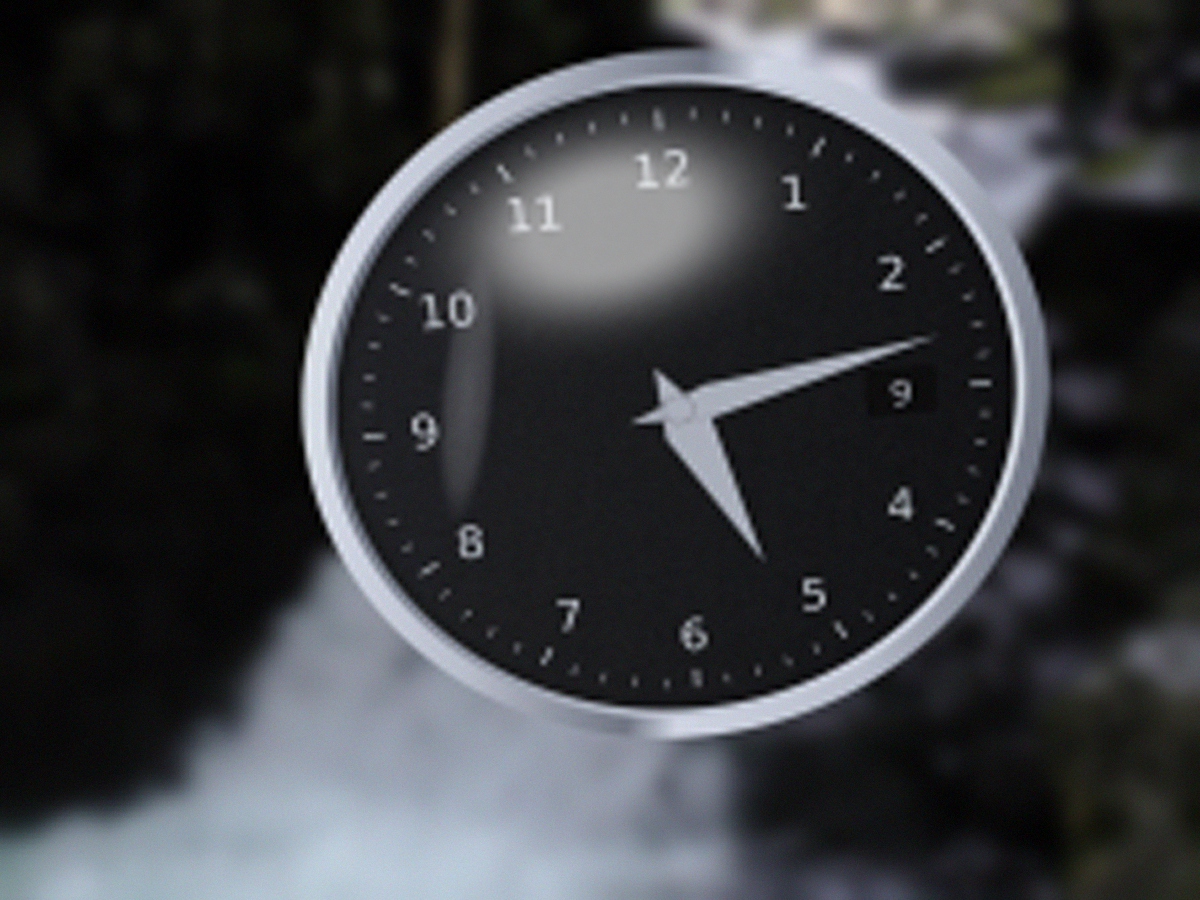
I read 5h13
